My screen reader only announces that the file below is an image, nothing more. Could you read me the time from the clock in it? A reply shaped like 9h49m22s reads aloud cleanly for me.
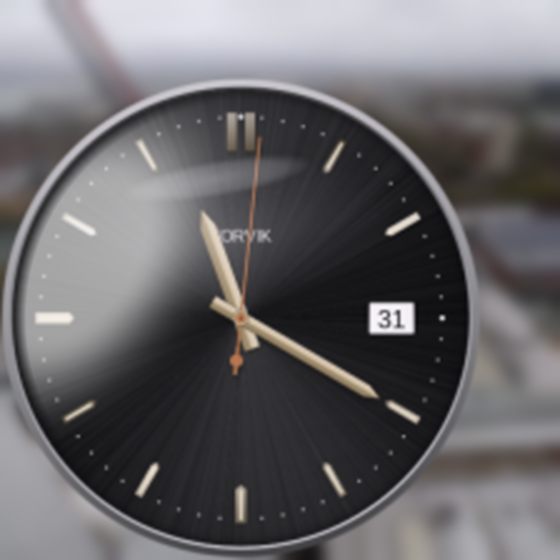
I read 11h20m01s
